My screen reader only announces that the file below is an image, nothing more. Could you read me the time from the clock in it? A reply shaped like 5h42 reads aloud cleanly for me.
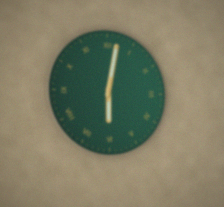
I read 6h02
